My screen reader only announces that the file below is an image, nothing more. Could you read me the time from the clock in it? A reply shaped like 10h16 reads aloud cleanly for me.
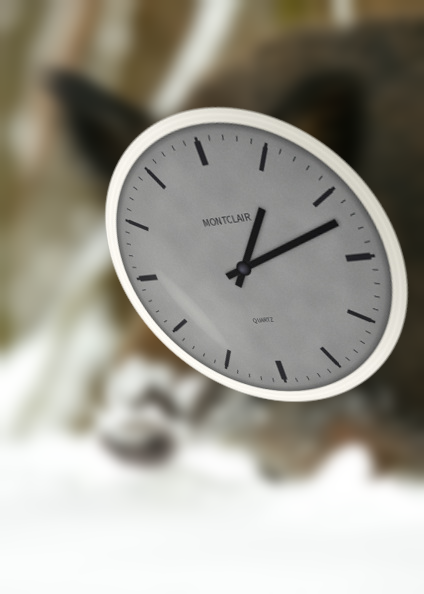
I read 1h12
